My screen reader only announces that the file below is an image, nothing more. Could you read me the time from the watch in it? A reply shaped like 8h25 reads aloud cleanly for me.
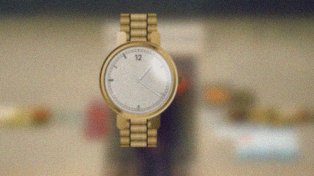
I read 1h21
